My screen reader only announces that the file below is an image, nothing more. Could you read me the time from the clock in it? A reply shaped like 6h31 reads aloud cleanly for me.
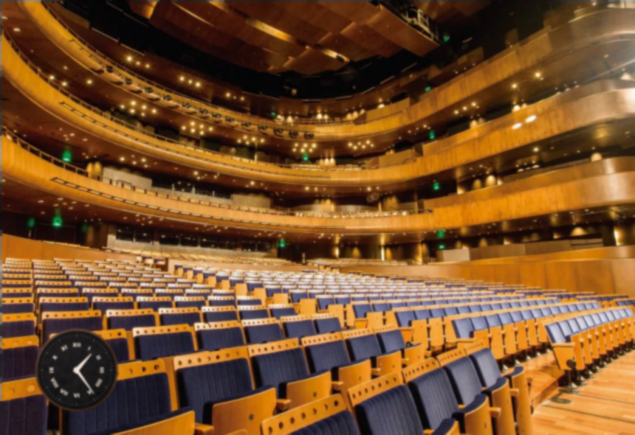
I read 1h24
